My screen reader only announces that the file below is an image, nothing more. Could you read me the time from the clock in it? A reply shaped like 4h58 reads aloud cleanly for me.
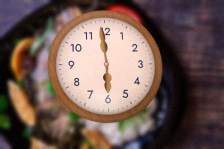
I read 5h59
